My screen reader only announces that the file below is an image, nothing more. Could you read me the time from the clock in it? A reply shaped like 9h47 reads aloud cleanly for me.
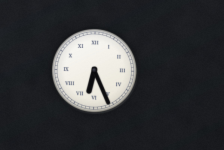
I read 6h26
